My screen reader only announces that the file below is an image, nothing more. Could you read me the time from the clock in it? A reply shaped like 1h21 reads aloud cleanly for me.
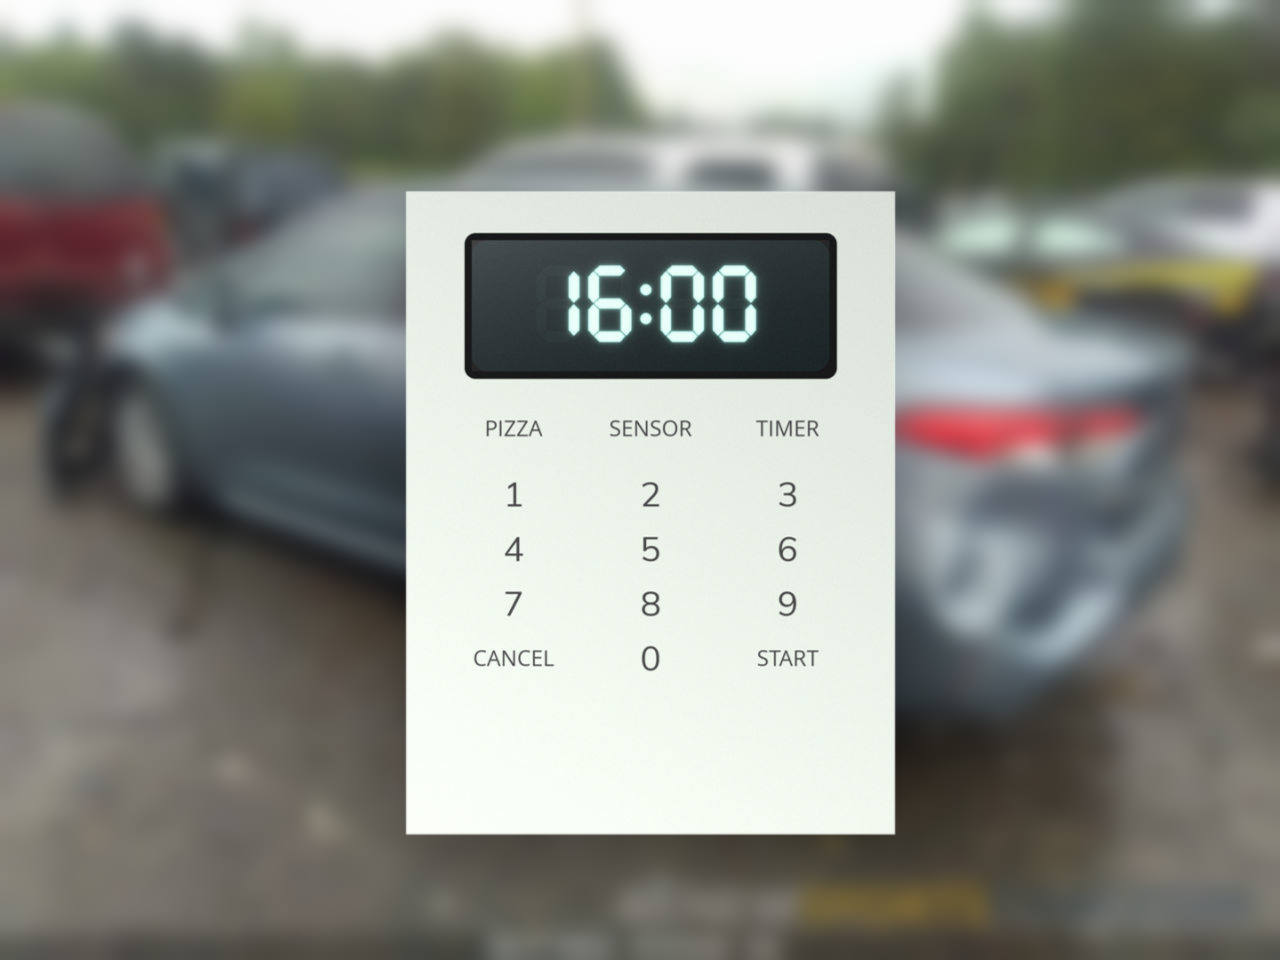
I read 16h00
